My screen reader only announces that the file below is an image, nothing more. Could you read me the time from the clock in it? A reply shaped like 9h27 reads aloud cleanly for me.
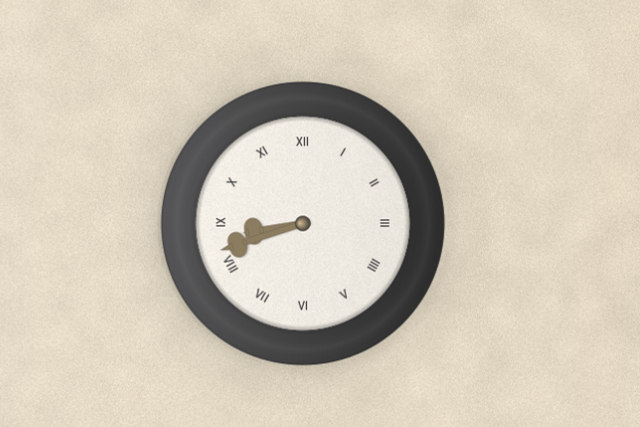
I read 8h42
